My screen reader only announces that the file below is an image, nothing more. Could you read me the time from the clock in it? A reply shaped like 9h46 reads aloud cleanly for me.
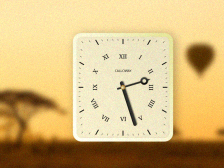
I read 2h27
